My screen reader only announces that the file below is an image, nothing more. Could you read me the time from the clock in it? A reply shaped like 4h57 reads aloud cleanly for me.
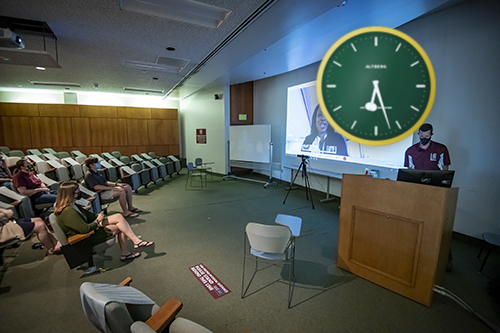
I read 6h27
